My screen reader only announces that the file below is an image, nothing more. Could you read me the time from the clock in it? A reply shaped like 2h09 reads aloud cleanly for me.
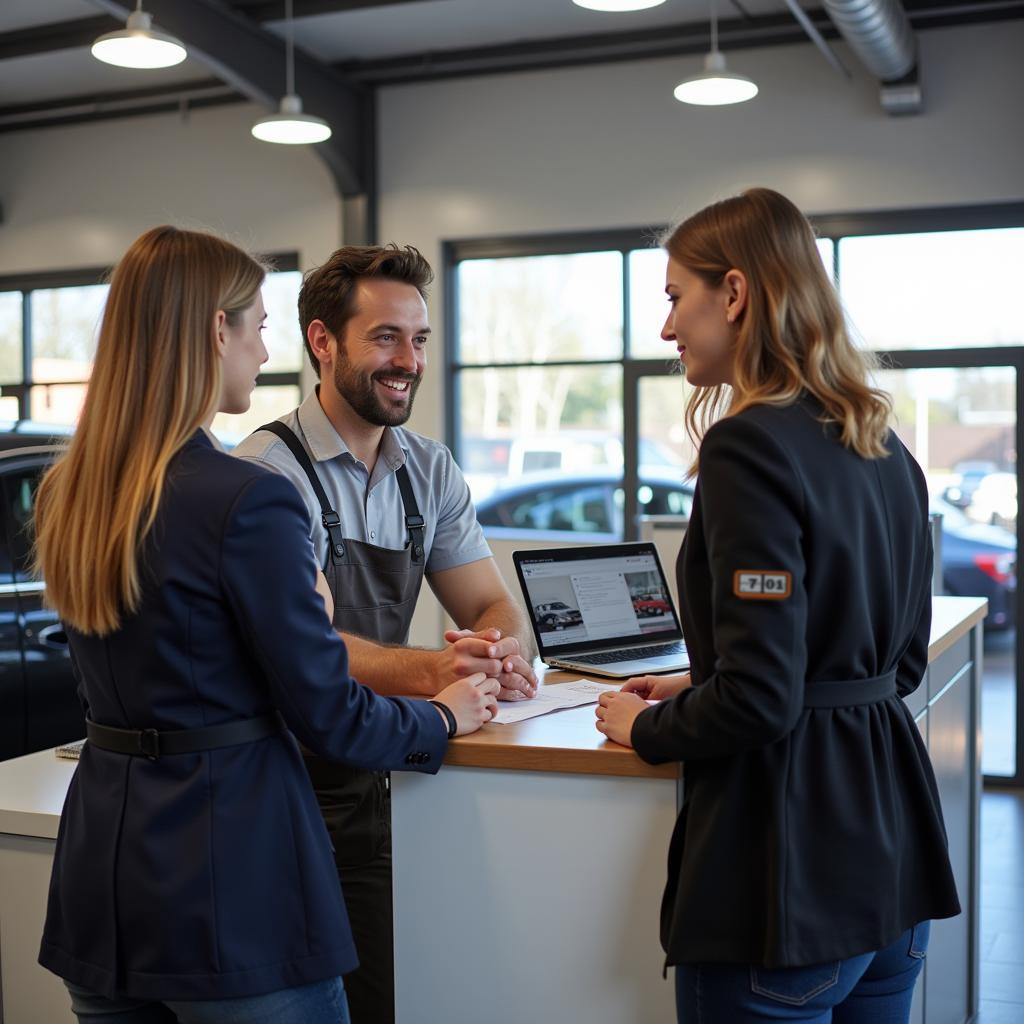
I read 7h01
